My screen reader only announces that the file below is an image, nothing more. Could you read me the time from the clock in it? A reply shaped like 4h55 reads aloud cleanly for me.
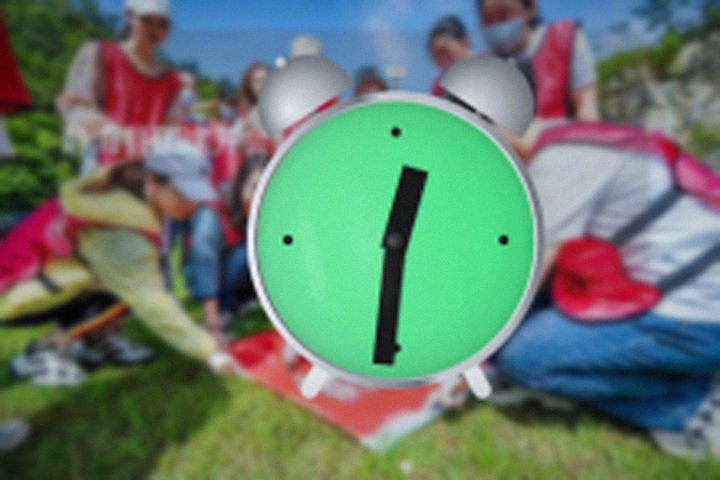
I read 12h31
